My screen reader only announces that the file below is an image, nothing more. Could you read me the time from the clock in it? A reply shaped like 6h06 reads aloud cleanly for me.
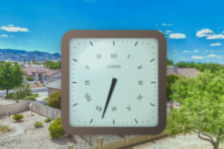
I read 6h33
